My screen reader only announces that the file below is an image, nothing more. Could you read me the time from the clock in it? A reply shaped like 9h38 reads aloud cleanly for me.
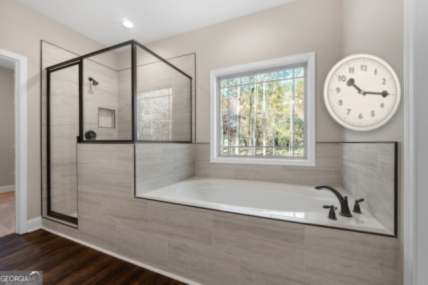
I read 10h15
